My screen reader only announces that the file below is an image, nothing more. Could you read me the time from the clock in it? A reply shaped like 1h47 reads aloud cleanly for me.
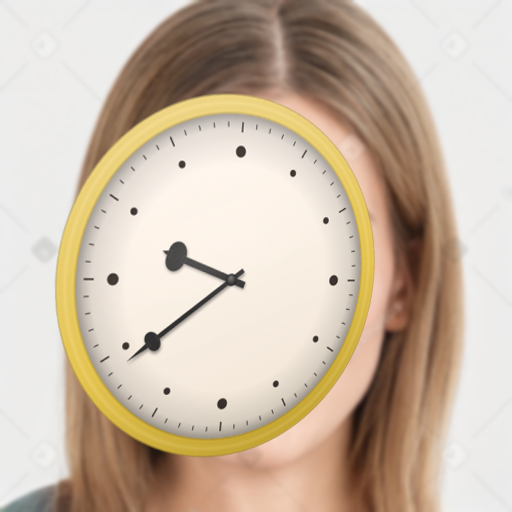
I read 9h39
